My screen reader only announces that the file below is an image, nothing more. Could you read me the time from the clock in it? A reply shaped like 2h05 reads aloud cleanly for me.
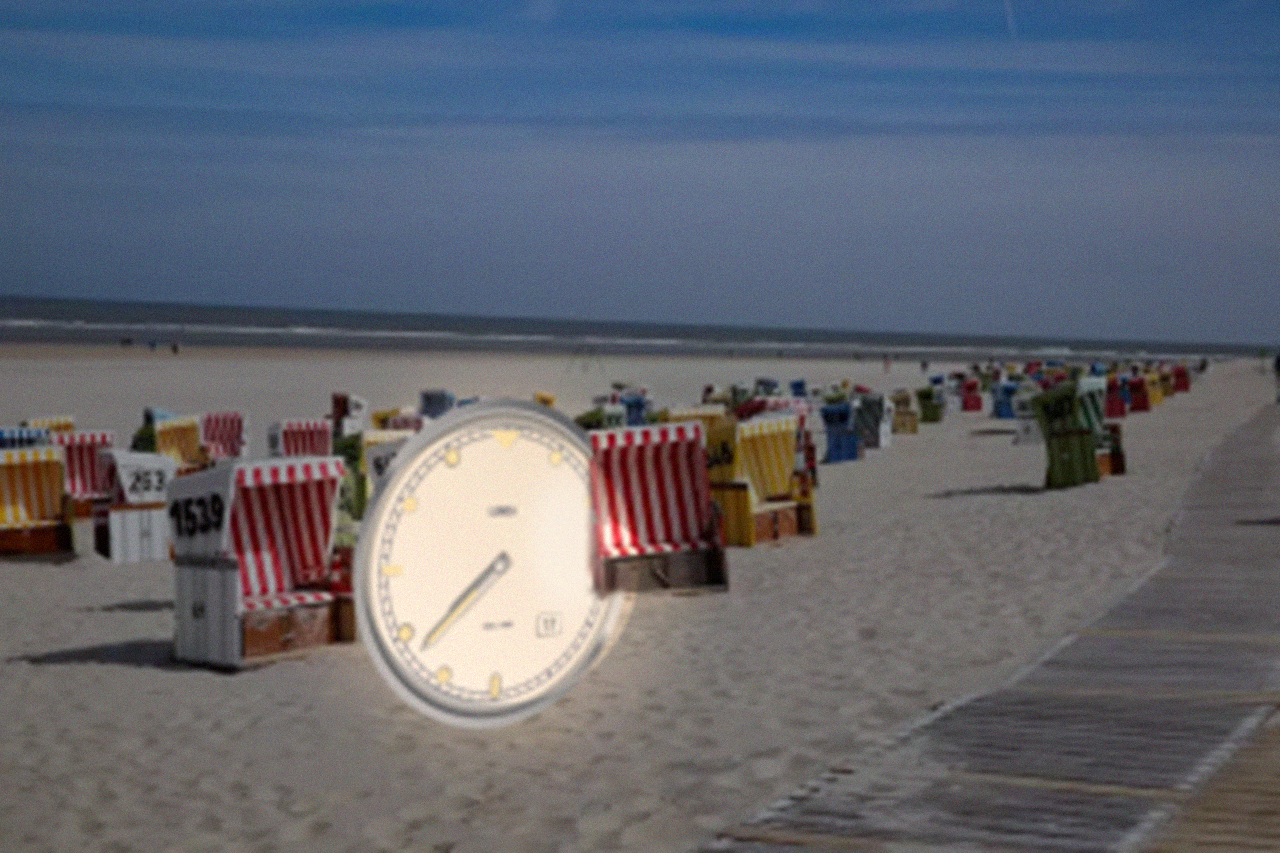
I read 7h38
